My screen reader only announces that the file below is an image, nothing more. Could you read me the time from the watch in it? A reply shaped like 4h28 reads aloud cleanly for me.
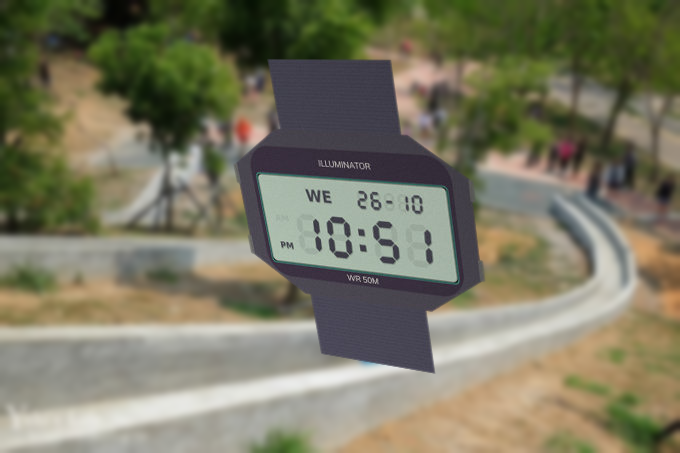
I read 10h51
